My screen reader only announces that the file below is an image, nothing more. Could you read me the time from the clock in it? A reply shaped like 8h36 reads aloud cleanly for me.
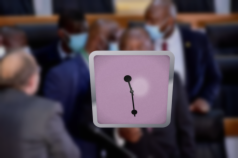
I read 11h29
